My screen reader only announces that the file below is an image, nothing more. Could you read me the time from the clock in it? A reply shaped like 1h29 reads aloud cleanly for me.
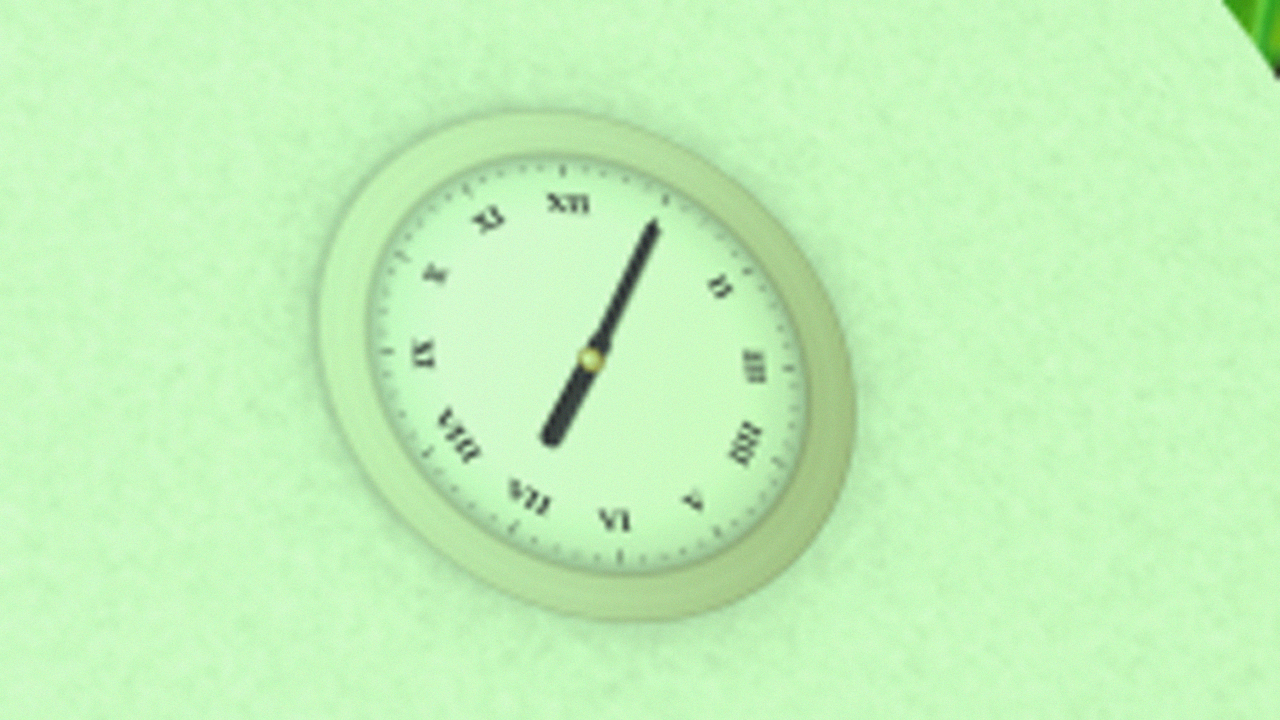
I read 7h05
